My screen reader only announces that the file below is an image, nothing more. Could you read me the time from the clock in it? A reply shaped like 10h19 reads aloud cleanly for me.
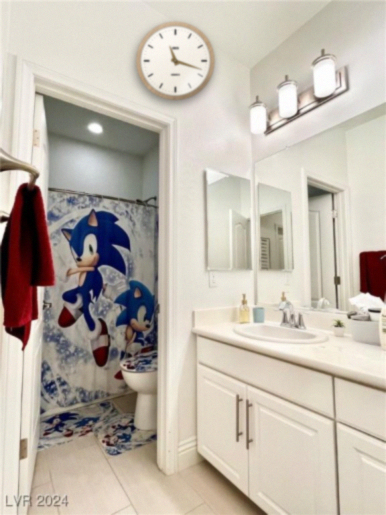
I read 11h18
